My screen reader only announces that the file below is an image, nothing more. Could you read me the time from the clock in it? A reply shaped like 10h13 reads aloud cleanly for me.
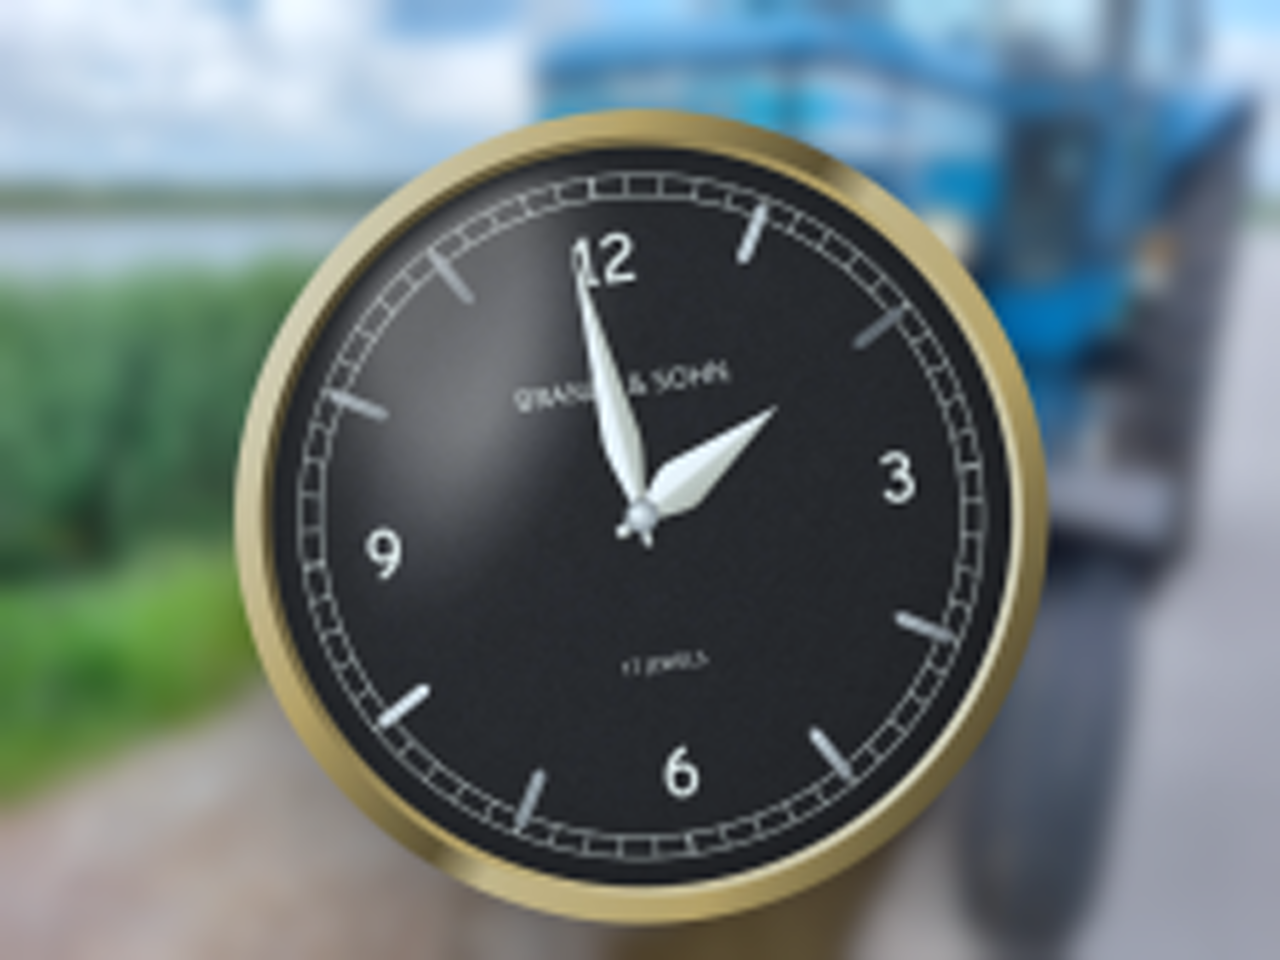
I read 1h59
